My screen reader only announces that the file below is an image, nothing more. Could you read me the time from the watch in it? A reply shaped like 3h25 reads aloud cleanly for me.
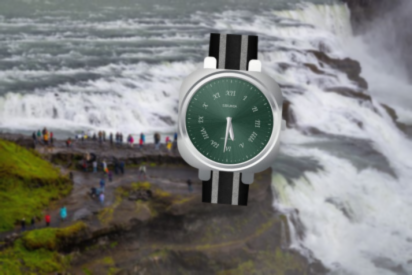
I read 5h31
